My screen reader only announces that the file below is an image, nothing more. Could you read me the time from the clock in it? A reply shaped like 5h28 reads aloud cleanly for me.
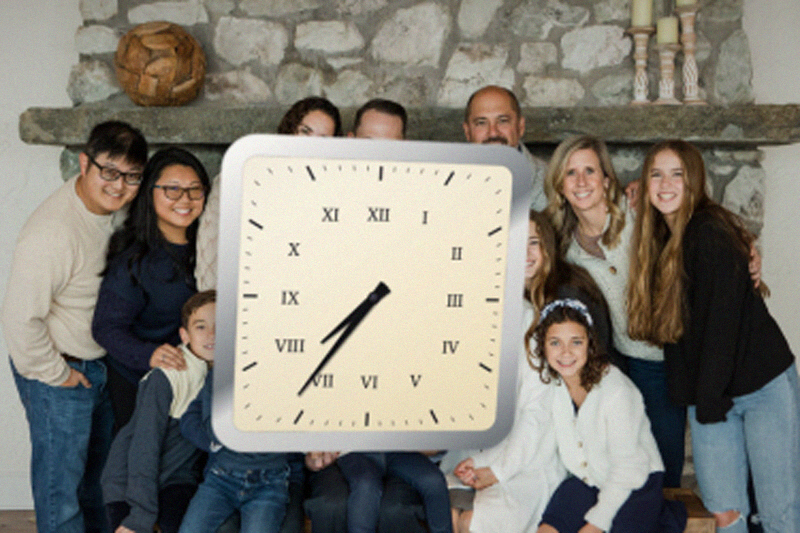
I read 7h36
